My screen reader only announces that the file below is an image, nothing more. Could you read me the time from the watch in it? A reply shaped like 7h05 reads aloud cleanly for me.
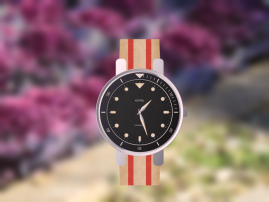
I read 1h27
